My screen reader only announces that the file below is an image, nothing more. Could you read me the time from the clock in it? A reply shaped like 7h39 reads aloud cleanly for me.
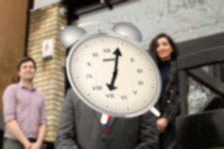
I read 7h04
